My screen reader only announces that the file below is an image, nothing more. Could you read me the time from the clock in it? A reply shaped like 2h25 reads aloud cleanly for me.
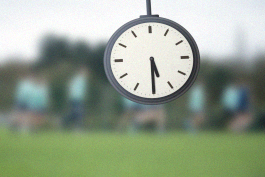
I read 5h30
